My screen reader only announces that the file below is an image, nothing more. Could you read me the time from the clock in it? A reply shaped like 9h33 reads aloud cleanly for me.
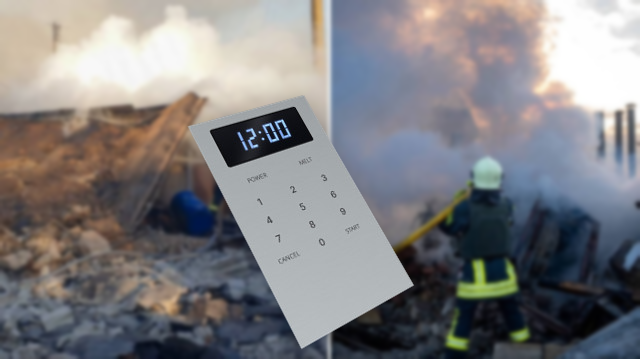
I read 12h00
